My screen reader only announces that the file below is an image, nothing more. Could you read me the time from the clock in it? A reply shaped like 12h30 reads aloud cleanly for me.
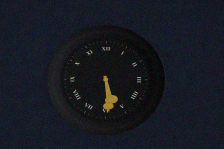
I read 5h29
